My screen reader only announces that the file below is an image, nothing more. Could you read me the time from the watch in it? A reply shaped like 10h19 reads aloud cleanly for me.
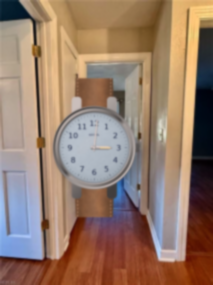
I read 3h01
